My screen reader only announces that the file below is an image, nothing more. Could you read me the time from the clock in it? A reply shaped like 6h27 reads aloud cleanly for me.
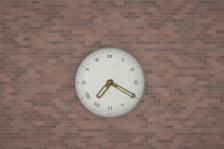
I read 7h20
